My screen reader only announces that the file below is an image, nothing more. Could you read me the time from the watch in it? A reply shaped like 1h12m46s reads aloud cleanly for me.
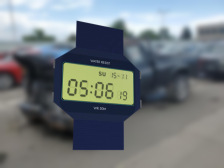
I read 5h06m19s
